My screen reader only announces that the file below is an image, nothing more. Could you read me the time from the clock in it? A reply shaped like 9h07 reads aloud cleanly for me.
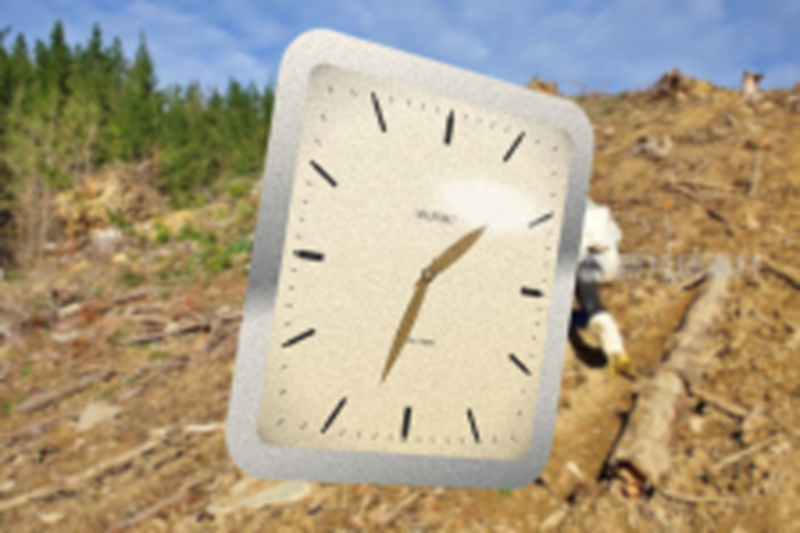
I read 1h33
